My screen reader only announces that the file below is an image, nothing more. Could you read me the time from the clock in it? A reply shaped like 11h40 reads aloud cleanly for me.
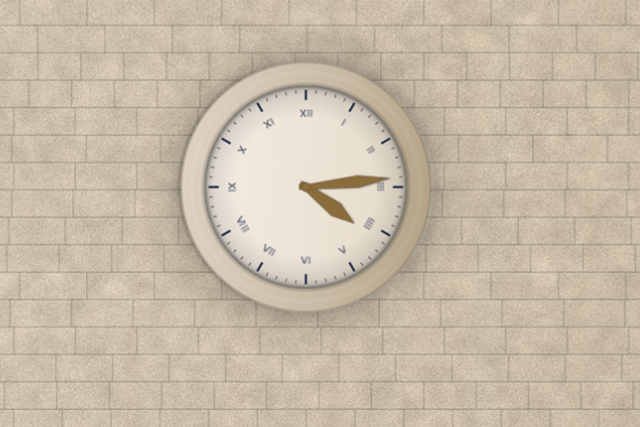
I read 4h14
